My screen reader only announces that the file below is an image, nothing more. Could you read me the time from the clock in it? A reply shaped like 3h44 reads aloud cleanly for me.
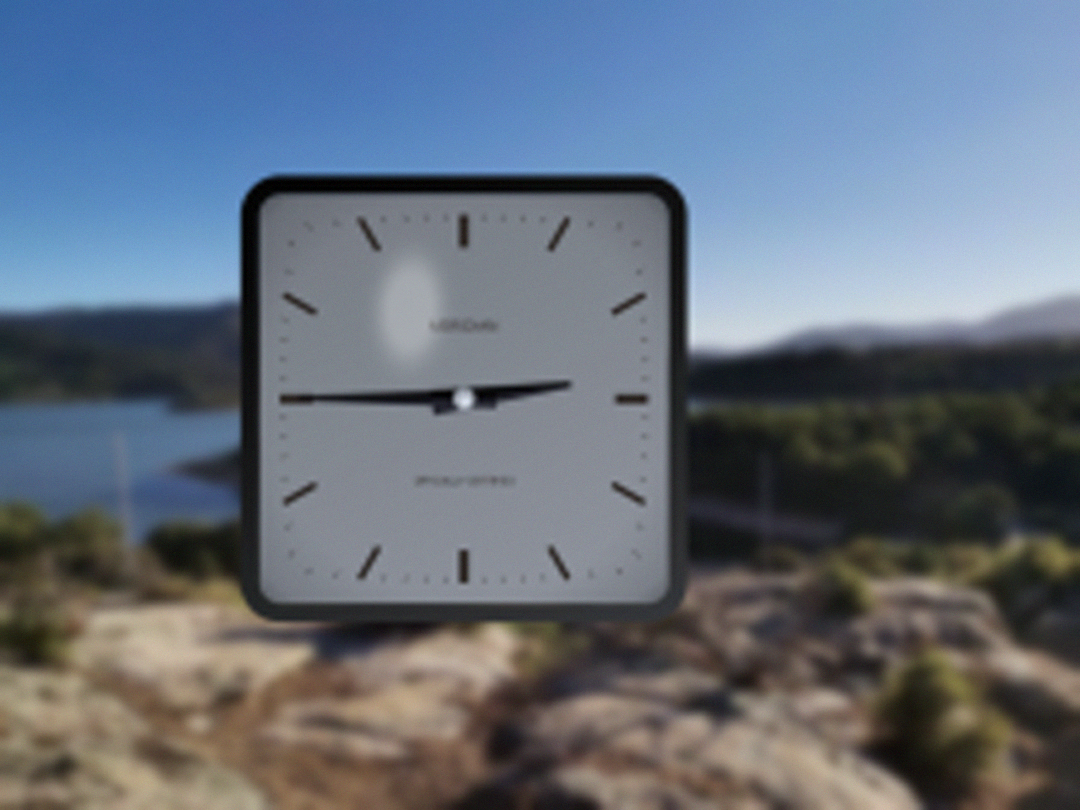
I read 2h45
